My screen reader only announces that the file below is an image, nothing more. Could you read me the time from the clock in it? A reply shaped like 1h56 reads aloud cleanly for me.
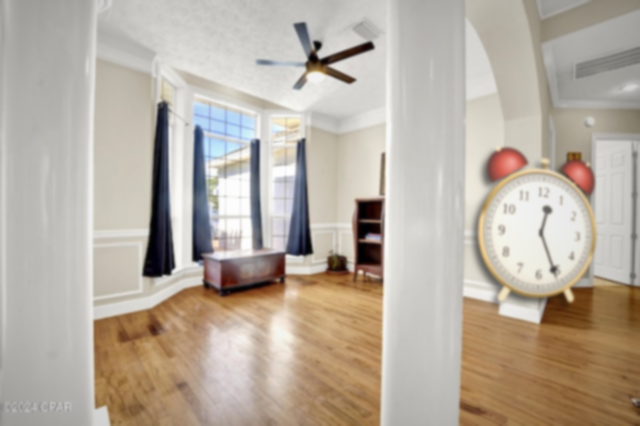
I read 12h26
